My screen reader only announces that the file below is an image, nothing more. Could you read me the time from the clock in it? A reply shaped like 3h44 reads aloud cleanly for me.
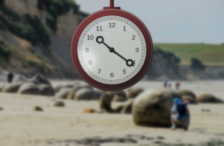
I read 10h21
